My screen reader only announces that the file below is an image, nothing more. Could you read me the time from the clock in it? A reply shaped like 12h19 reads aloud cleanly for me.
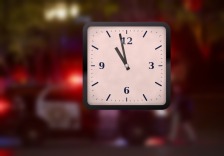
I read 10h58
